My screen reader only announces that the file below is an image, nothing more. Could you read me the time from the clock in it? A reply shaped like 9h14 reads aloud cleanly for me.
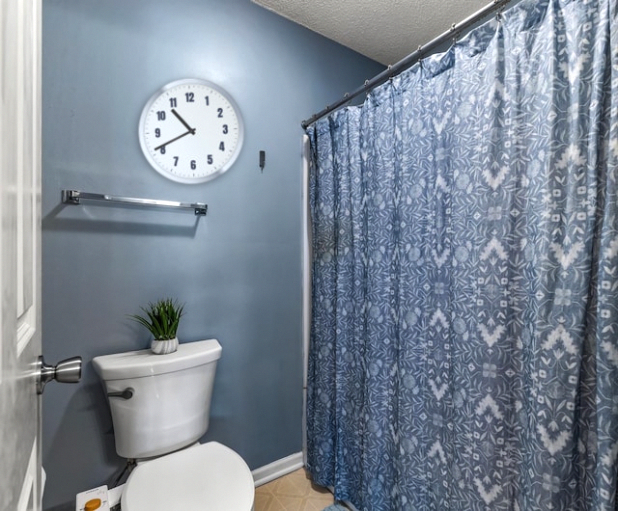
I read 10h41
